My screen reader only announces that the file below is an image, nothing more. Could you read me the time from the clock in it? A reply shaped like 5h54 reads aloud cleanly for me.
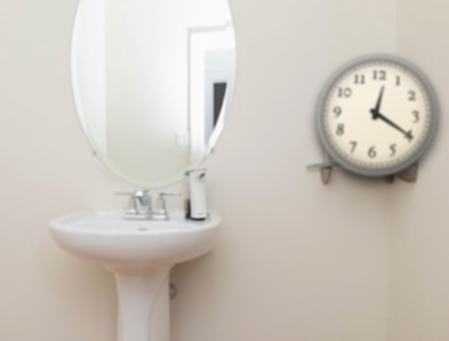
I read 12h20
